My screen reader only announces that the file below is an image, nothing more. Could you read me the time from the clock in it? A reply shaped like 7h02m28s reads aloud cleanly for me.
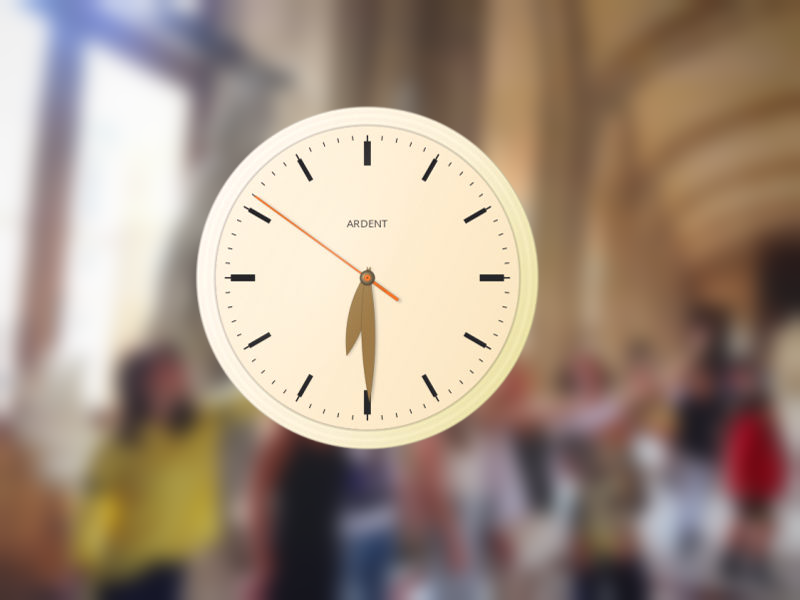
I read 6h29m51s
